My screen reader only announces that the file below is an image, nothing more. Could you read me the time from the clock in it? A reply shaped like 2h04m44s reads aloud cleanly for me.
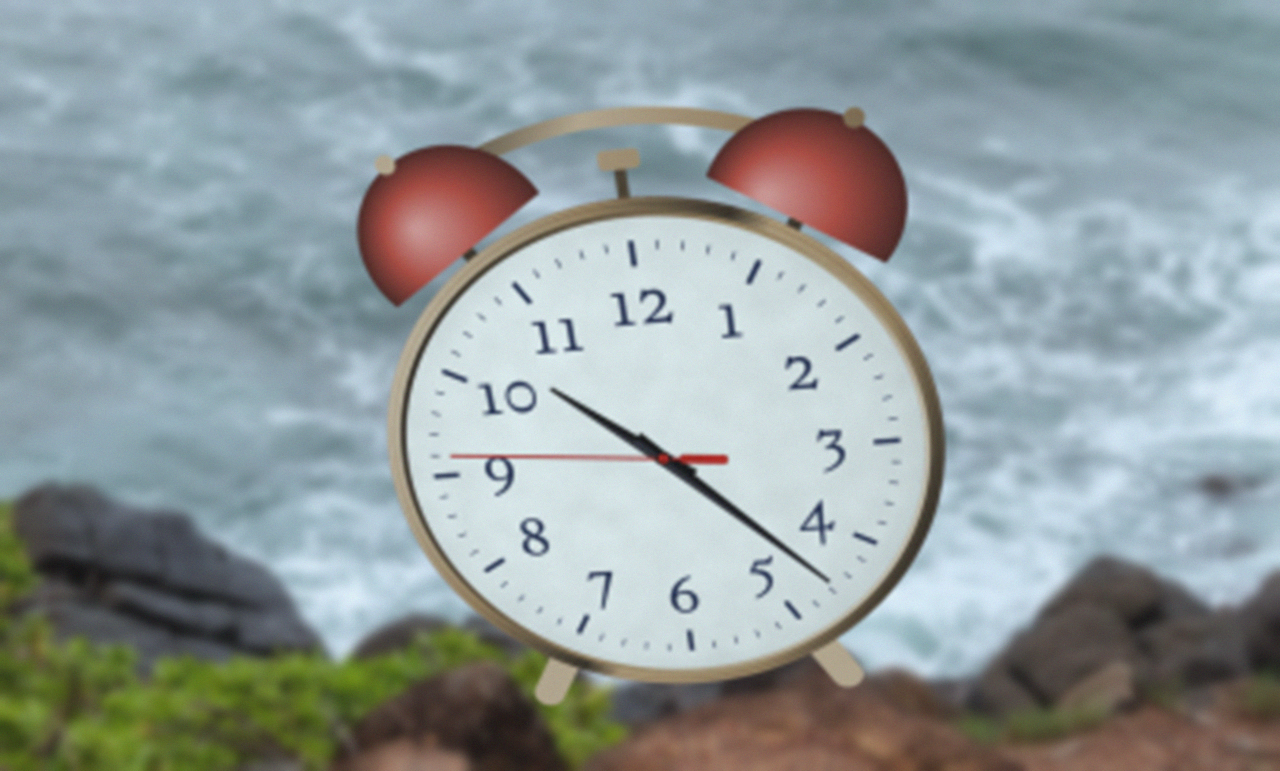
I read 10h22m46s
